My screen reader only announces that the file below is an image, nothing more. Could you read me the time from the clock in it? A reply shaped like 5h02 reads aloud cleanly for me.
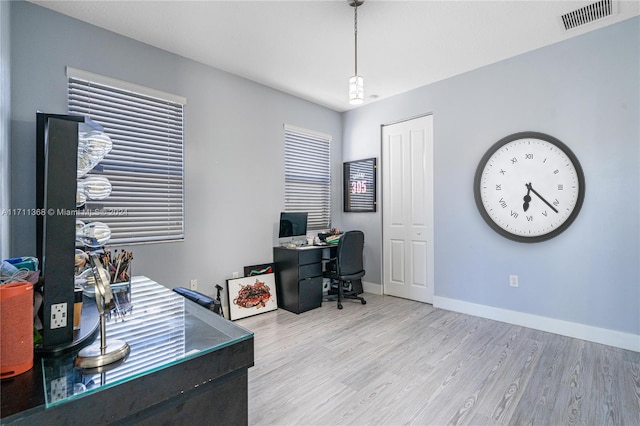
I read 6h22
